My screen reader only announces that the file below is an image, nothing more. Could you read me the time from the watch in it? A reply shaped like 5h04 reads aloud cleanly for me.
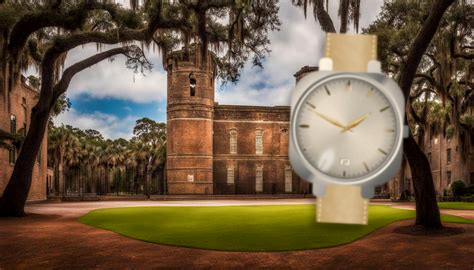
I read 1h49
